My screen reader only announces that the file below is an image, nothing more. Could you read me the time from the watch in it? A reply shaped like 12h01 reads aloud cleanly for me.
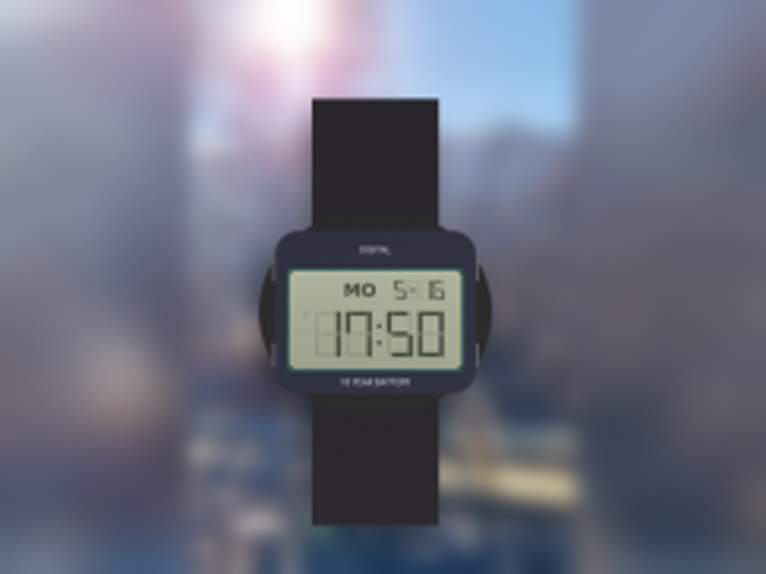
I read 17h50
